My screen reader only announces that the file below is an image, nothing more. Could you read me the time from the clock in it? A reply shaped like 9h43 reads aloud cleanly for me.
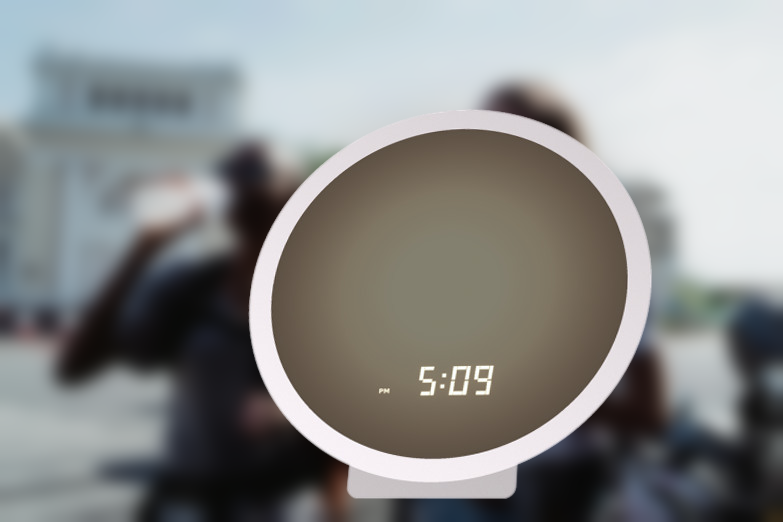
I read 5h09
